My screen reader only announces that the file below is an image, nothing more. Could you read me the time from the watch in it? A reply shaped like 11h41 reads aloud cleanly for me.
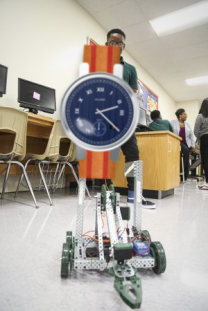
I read 2h22
